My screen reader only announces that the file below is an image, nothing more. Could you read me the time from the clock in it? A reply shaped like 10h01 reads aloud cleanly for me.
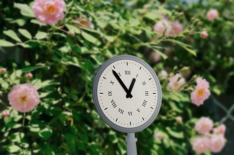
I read 12h54
